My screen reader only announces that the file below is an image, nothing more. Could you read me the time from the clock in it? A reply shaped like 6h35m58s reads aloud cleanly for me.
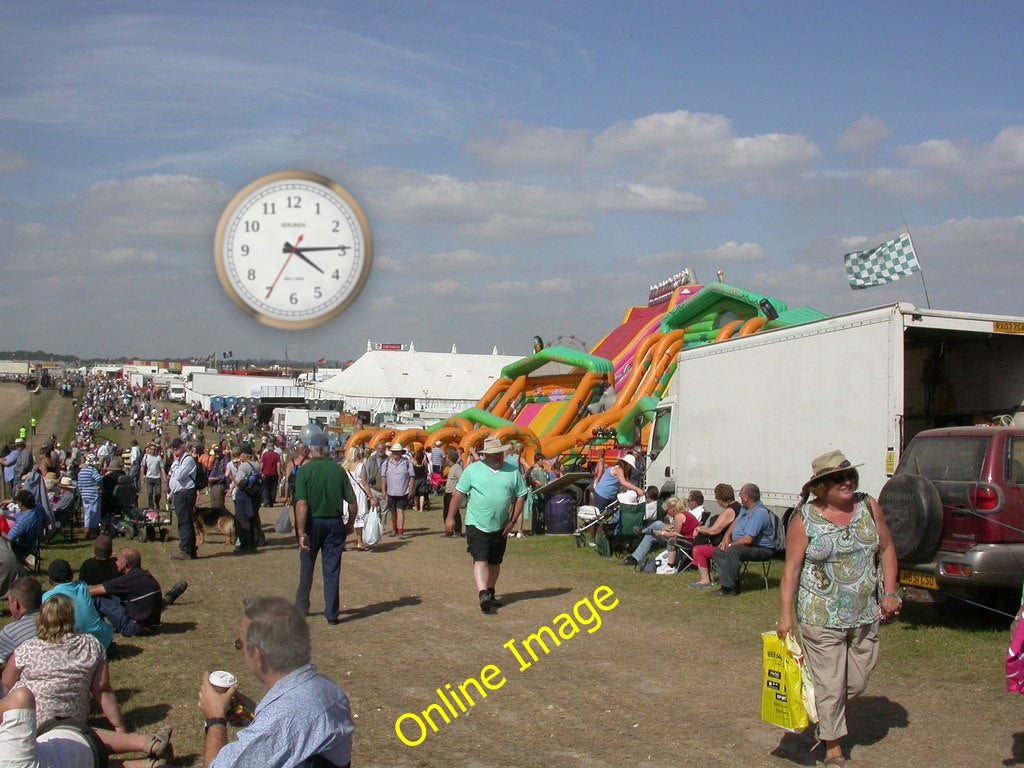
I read 4h14m35s
